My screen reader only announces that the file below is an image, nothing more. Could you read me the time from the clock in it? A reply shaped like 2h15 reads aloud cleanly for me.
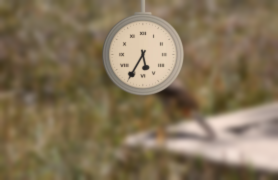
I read 5h35
